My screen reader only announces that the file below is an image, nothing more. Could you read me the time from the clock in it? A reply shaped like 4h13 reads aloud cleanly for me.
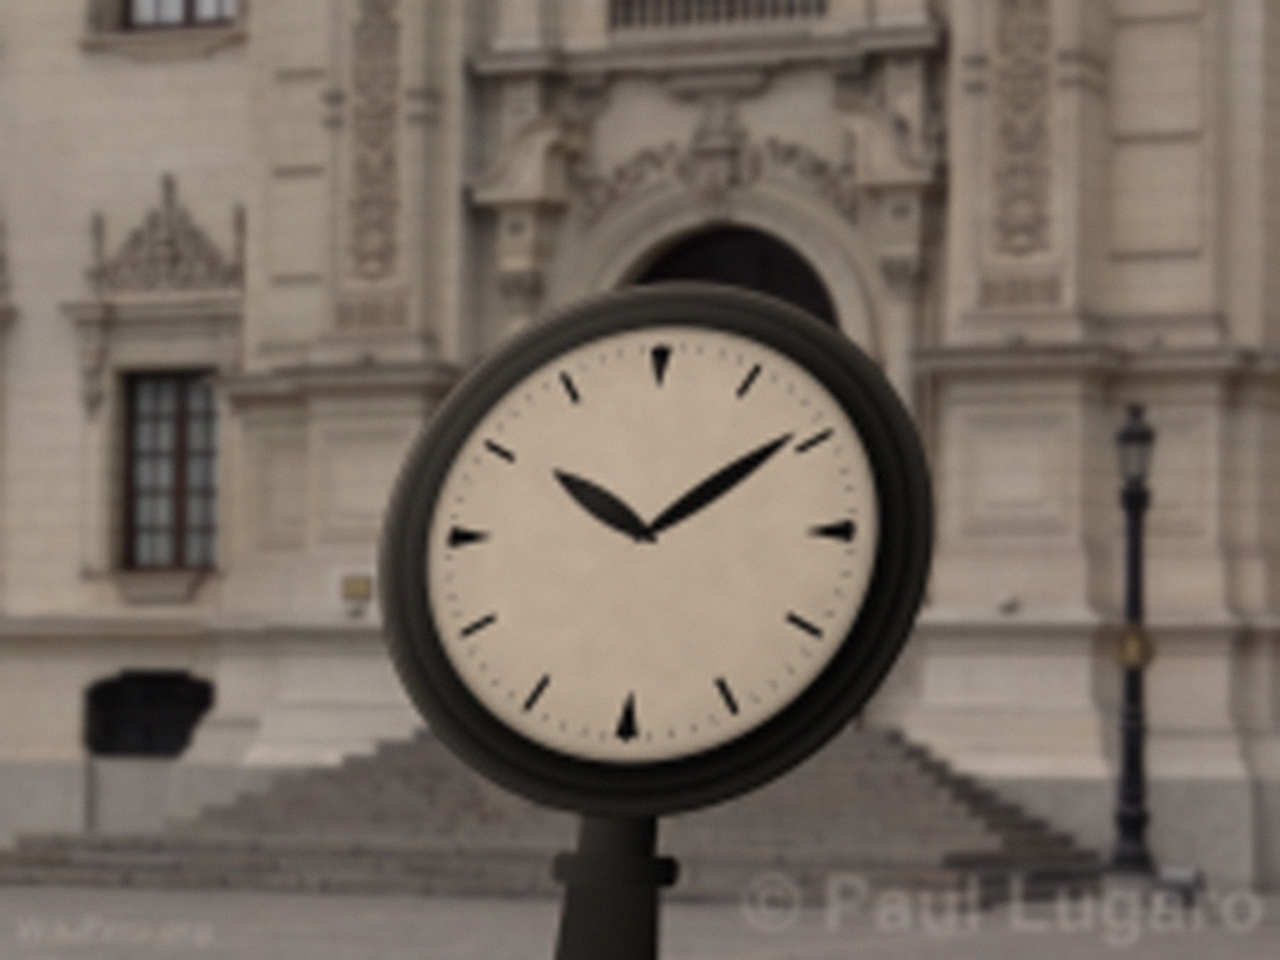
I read 10h09
